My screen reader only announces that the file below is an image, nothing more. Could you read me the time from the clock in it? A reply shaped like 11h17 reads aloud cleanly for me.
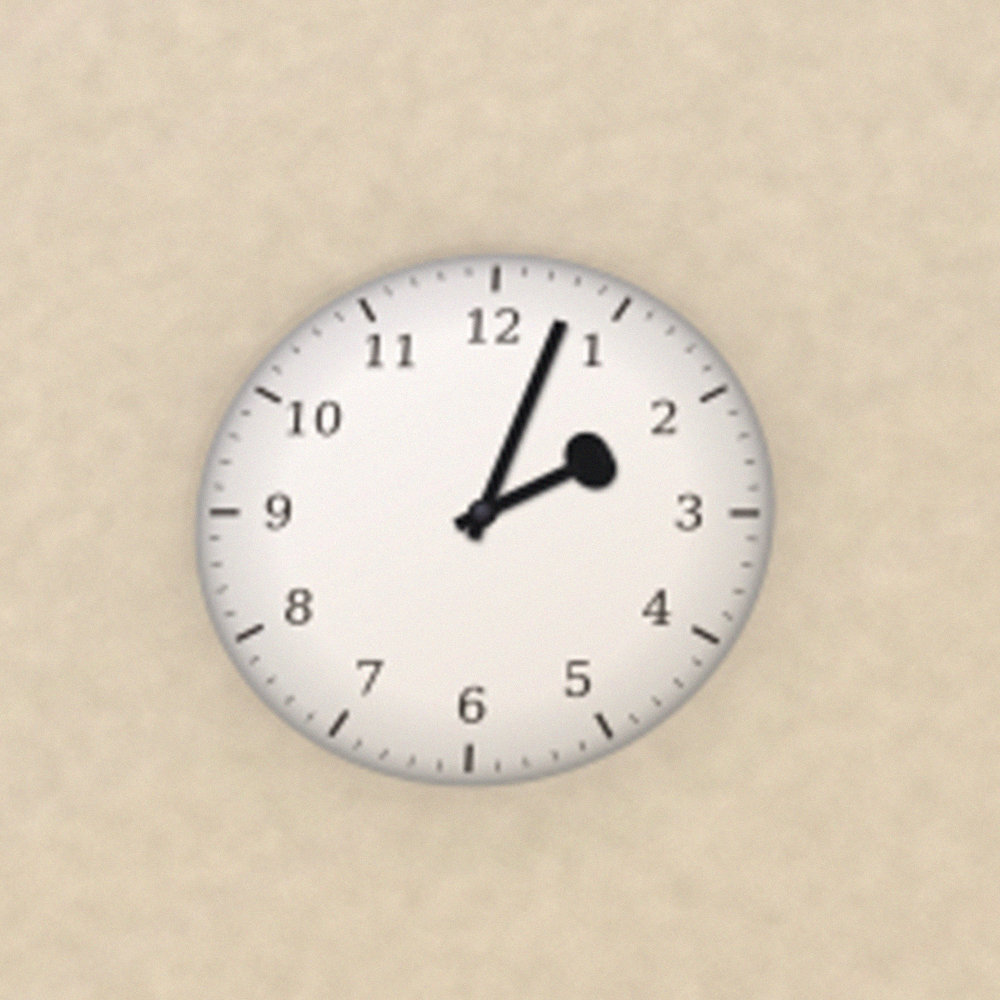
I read 2h03
